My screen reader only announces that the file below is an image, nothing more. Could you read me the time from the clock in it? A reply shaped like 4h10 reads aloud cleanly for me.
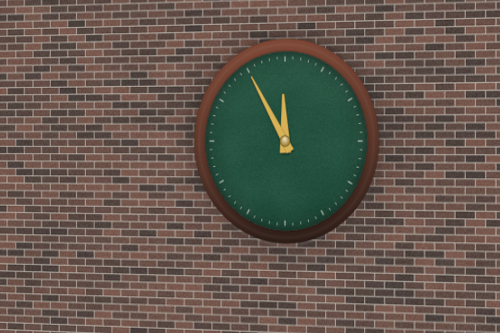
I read 11h55
